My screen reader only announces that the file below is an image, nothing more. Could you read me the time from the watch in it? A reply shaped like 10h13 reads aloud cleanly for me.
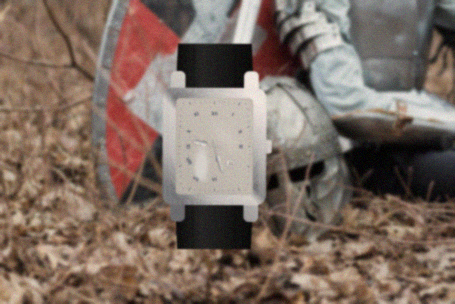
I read 9h27
